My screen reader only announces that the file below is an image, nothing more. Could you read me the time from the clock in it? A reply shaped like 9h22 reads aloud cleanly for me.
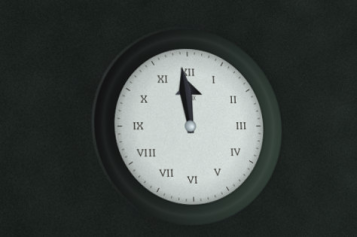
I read 11h59
